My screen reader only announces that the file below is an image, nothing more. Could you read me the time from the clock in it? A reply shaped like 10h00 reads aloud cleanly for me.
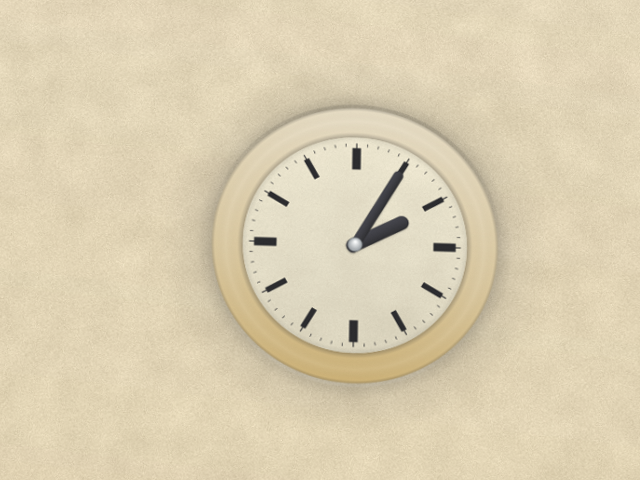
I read 2h05
